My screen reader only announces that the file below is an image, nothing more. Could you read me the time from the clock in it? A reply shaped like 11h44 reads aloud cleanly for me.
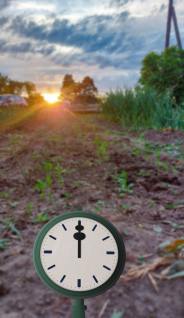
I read 12h00
